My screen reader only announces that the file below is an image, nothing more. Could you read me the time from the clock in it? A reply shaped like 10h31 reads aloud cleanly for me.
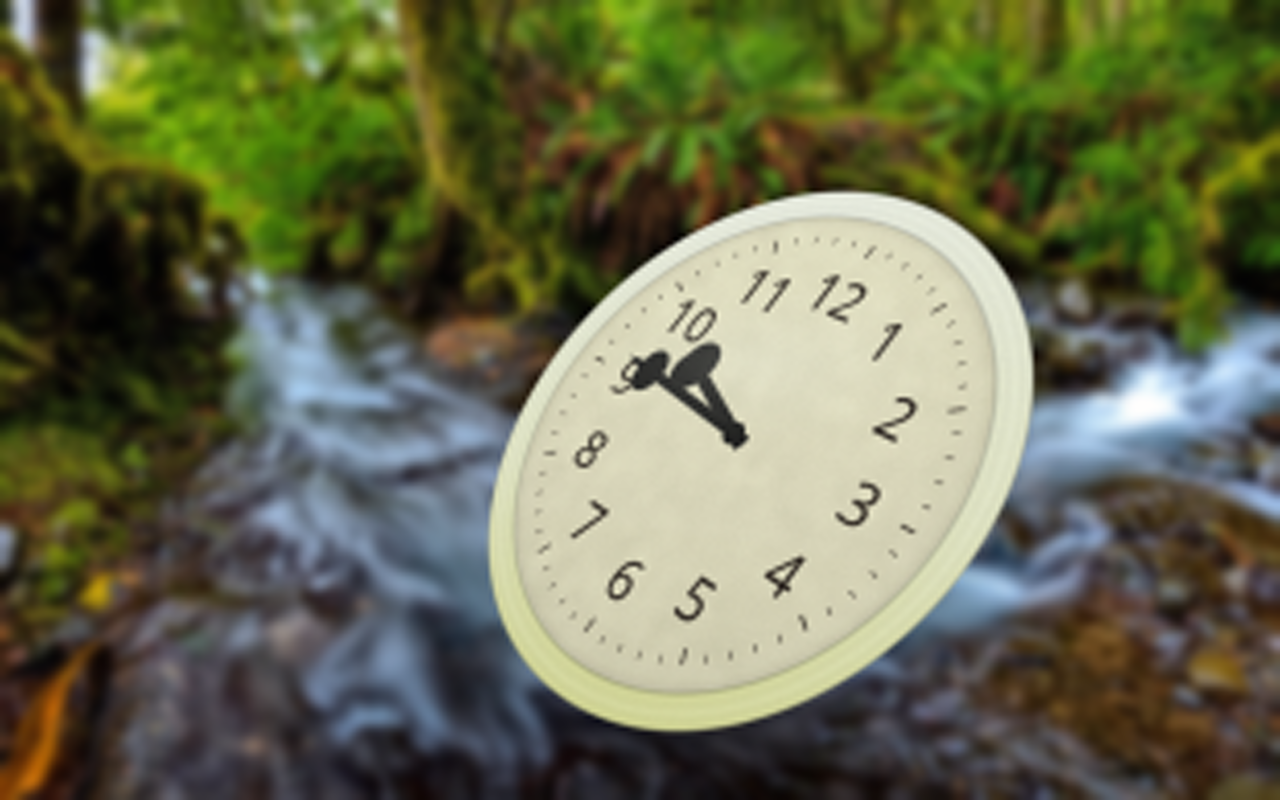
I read 9h46
